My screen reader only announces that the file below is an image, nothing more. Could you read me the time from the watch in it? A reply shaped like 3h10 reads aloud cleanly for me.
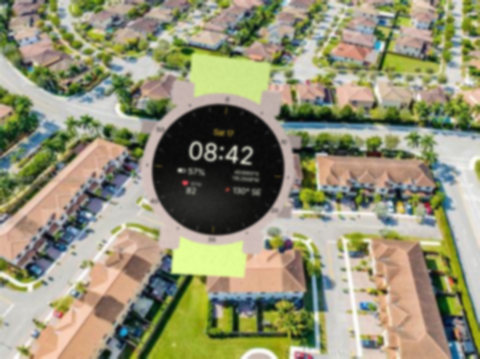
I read 8h42
